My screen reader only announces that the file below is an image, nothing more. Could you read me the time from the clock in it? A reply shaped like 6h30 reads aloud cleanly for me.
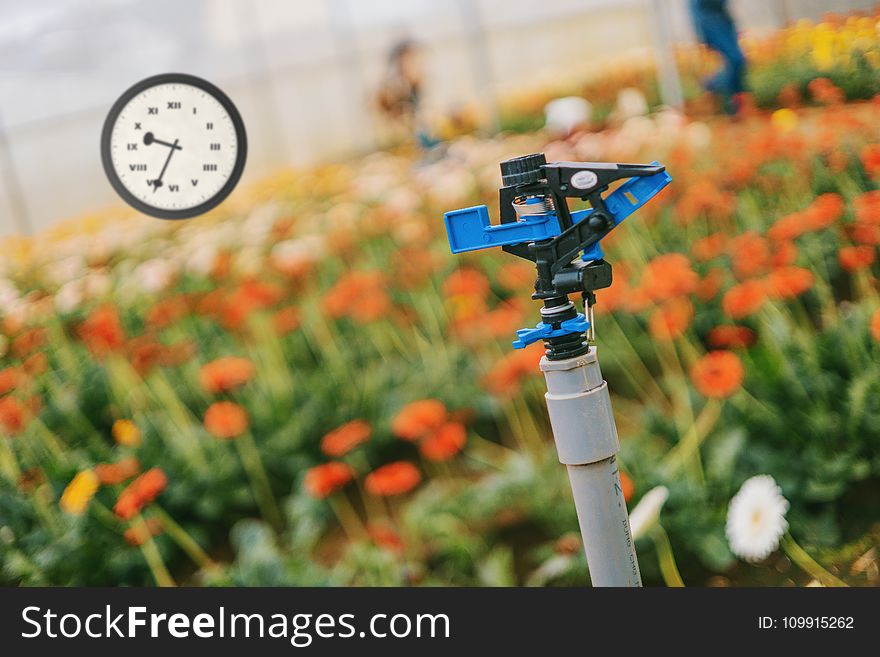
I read 9h34
